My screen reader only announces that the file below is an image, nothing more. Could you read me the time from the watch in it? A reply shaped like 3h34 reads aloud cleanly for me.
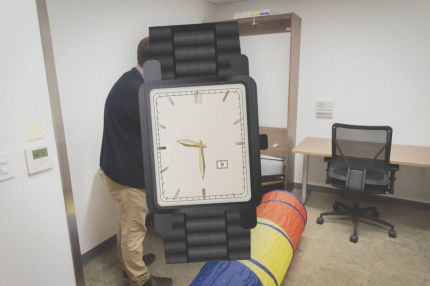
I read 9h30
